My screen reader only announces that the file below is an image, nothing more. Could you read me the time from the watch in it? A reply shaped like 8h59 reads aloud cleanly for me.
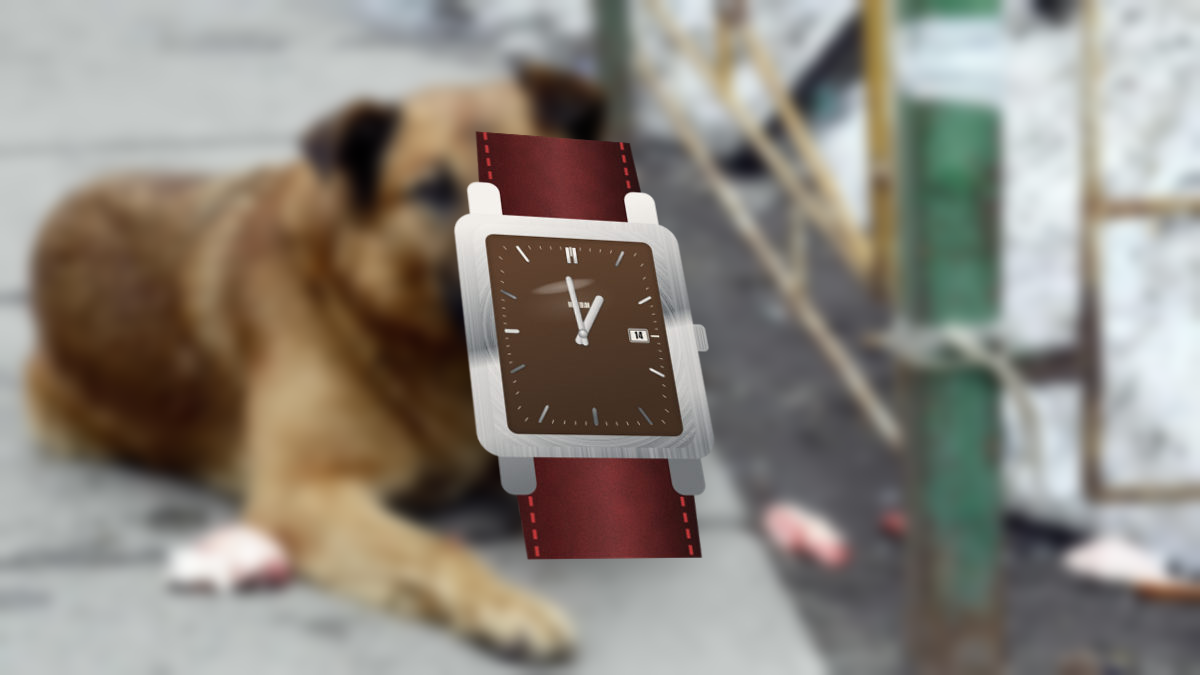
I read 12h59
